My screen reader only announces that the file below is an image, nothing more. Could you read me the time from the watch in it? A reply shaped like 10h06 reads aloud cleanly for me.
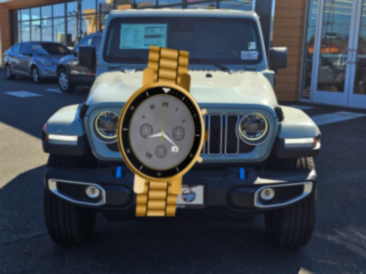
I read 8h21
